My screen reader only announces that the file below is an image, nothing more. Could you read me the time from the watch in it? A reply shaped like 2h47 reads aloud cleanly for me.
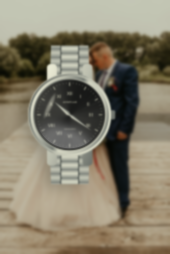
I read 10h21
